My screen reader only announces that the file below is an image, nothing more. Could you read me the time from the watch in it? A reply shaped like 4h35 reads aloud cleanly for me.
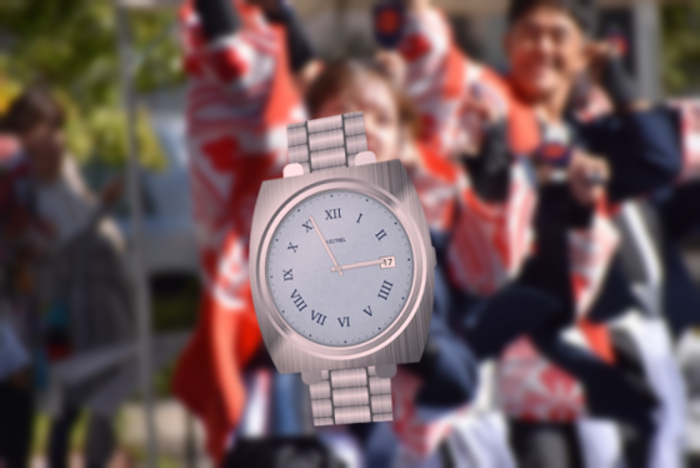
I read 2h56
